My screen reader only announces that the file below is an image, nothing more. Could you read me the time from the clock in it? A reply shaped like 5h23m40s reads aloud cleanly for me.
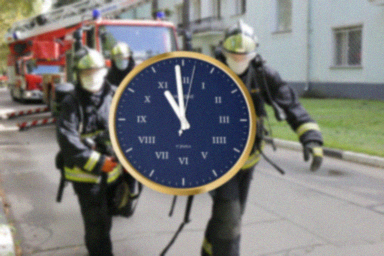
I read 10h59m02s
